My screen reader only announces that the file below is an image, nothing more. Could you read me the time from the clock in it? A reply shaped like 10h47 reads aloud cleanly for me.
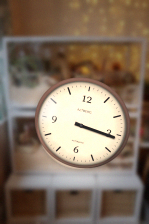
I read 3h16
